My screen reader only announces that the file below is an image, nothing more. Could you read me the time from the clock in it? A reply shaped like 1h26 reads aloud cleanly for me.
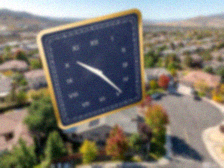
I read 10h24
